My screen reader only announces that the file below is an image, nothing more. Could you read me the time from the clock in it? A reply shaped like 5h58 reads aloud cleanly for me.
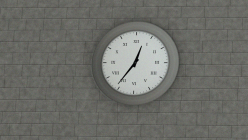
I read 12h36
